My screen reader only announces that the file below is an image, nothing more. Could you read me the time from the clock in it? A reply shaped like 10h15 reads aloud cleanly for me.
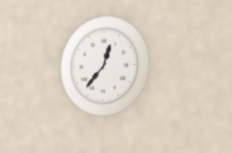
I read 12h37
